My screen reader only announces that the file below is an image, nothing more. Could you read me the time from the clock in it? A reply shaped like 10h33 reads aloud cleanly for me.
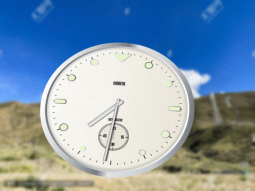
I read 7h31
